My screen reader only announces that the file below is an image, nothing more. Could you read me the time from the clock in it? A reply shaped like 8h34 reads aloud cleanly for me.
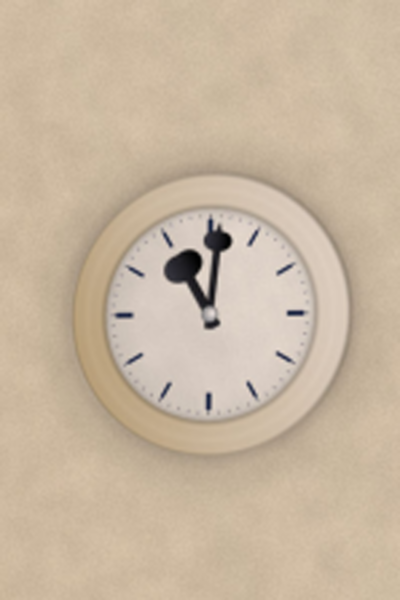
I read 11h01
